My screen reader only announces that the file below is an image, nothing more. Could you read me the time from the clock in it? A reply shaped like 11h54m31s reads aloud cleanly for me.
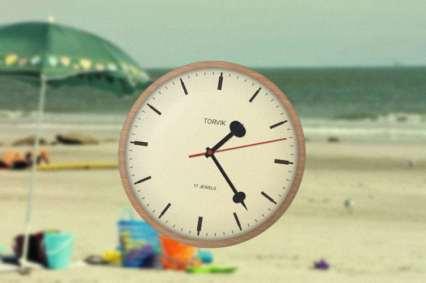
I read 1h23m12s
